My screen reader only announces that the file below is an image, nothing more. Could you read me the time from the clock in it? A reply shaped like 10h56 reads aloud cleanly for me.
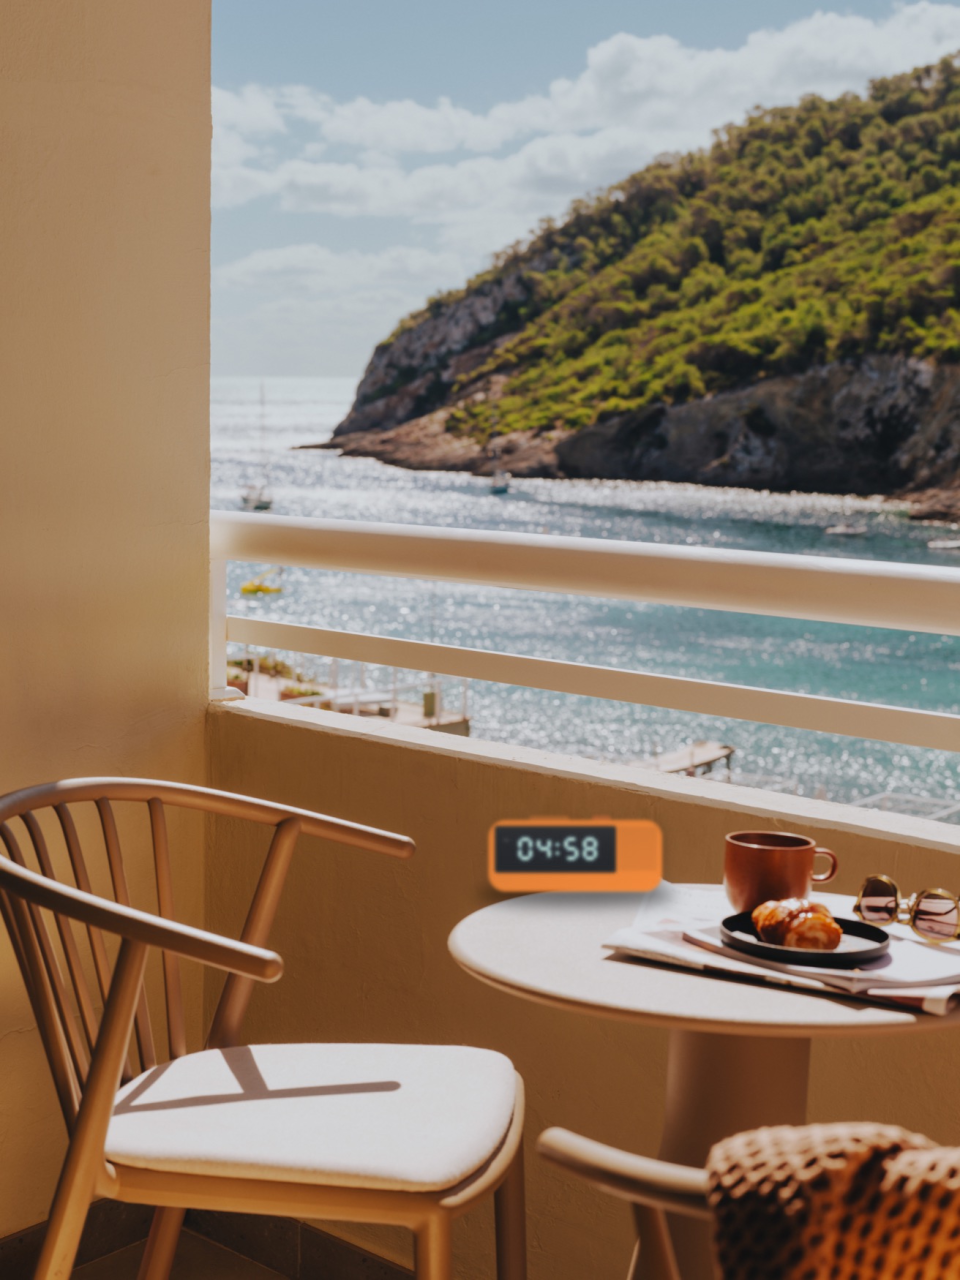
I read 4h58
